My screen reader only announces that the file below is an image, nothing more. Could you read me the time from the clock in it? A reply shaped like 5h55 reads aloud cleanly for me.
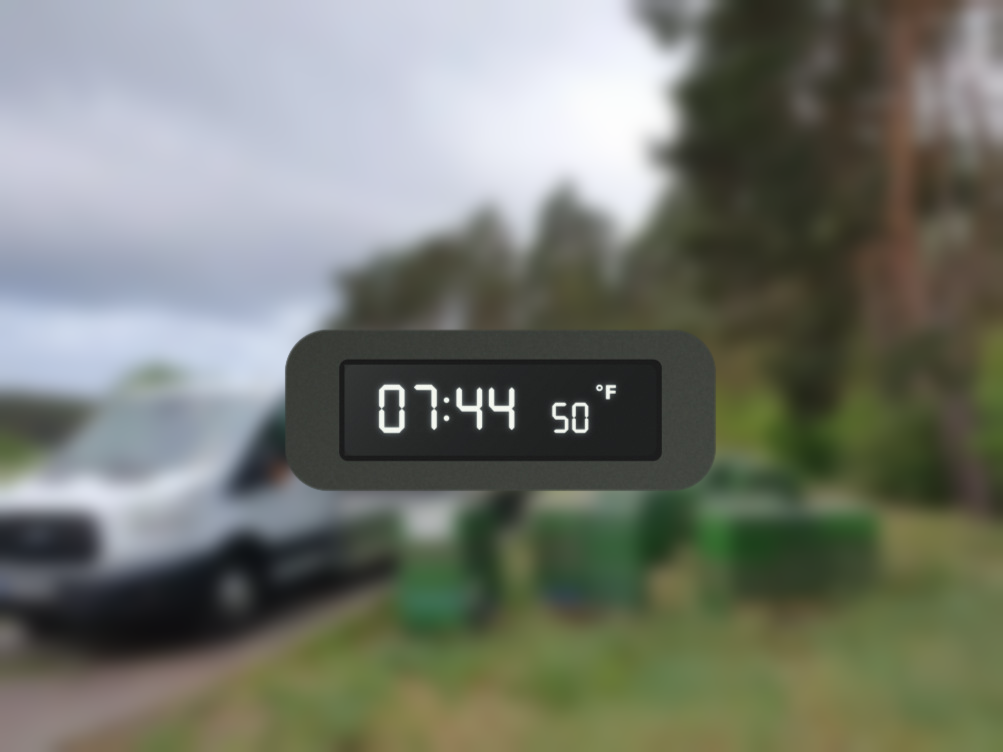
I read 7h44
